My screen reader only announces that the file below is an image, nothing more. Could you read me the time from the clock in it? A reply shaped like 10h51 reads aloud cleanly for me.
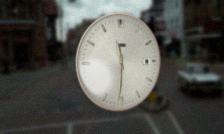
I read 11h31
